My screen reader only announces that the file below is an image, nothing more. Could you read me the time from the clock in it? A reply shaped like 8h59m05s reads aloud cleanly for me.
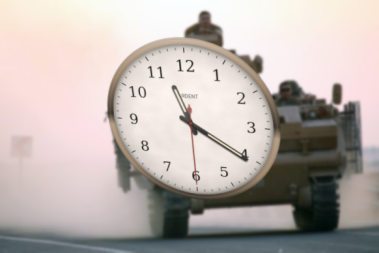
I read 11h20m30s
